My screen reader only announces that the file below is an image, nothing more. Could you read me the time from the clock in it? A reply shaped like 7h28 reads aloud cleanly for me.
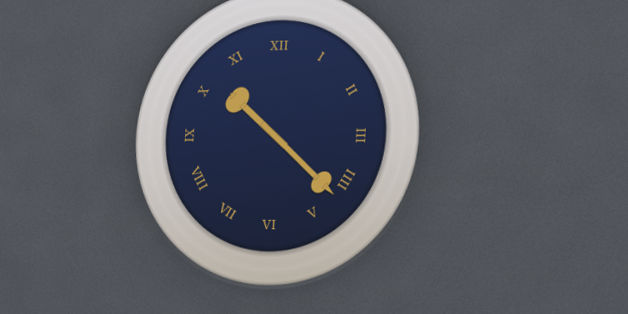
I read 10h22
